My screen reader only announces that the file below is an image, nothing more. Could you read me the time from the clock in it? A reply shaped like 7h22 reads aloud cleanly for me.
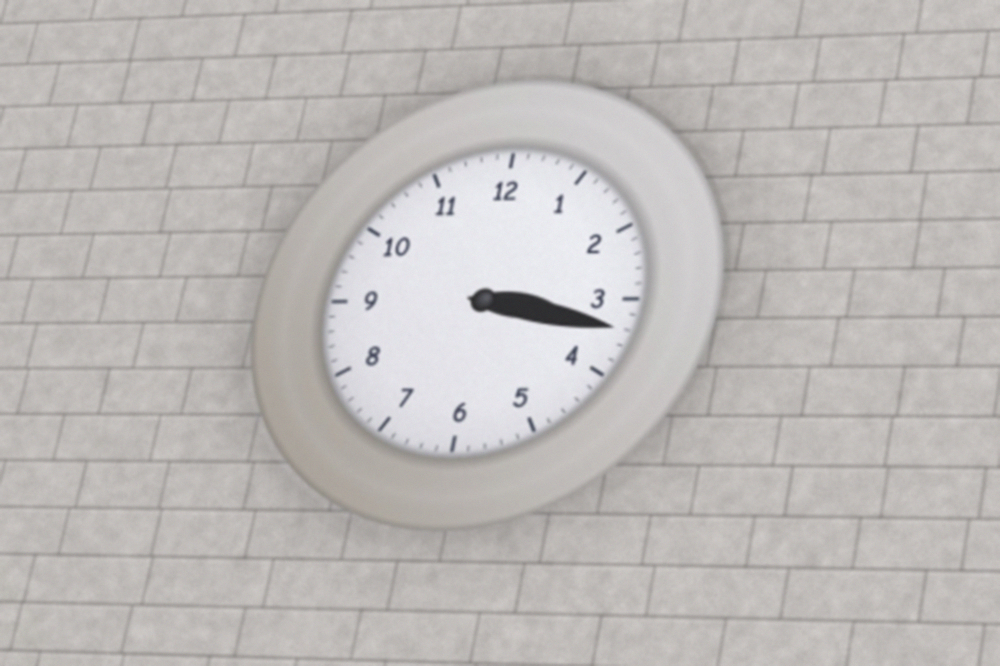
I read 3h17
